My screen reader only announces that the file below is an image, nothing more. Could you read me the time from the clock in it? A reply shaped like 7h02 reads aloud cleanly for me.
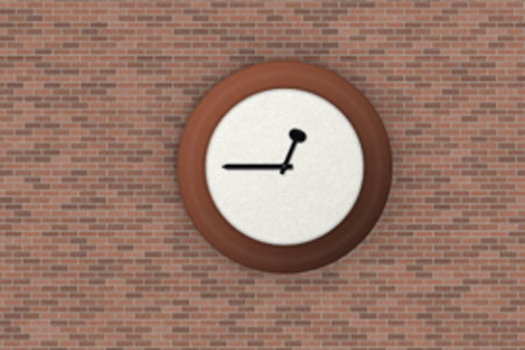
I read 12h45
